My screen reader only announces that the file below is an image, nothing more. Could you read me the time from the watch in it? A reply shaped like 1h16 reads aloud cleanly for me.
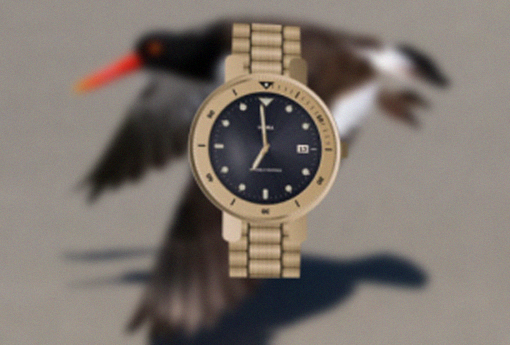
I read 6h59
